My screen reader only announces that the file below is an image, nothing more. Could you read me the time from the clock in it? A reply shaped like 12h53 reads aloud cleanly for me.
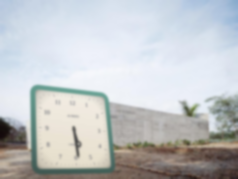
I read 5h29
